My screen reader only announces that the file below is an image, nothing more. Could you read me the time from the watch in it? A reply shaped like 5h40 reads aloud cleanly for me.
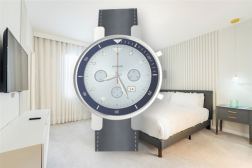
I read 8h26
